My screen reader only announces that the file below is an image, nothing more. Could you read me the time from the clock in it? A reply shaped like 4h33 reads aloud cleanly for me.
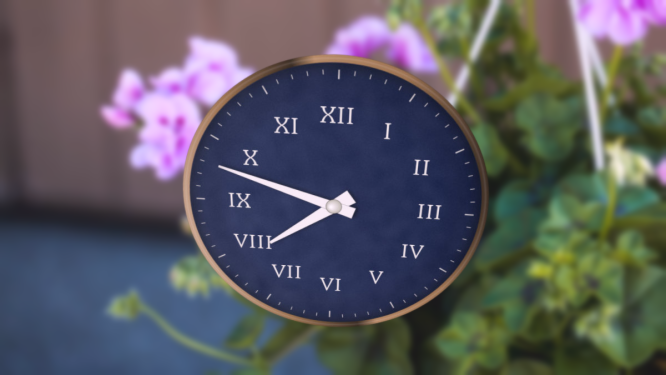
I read 7h48
